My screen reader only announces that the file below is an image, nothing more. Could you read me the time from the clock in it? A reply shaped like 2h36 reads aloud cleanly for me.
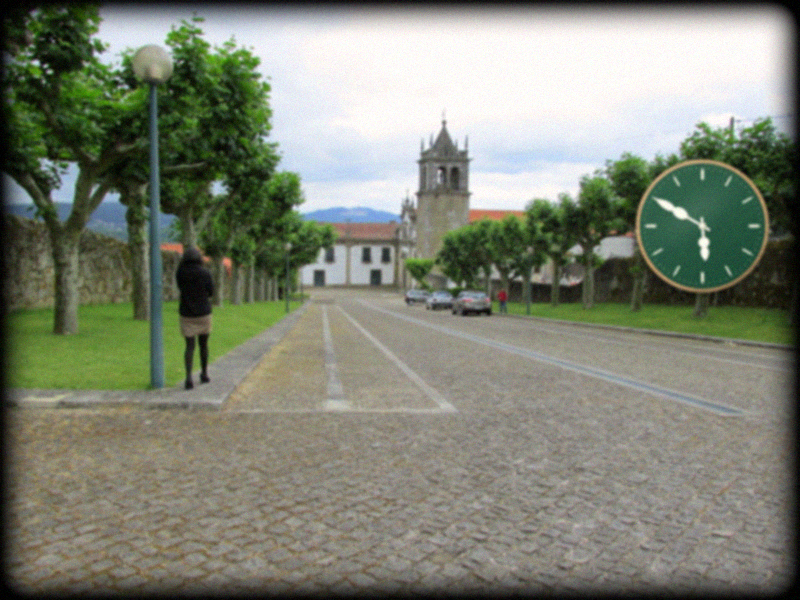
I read 5h50
